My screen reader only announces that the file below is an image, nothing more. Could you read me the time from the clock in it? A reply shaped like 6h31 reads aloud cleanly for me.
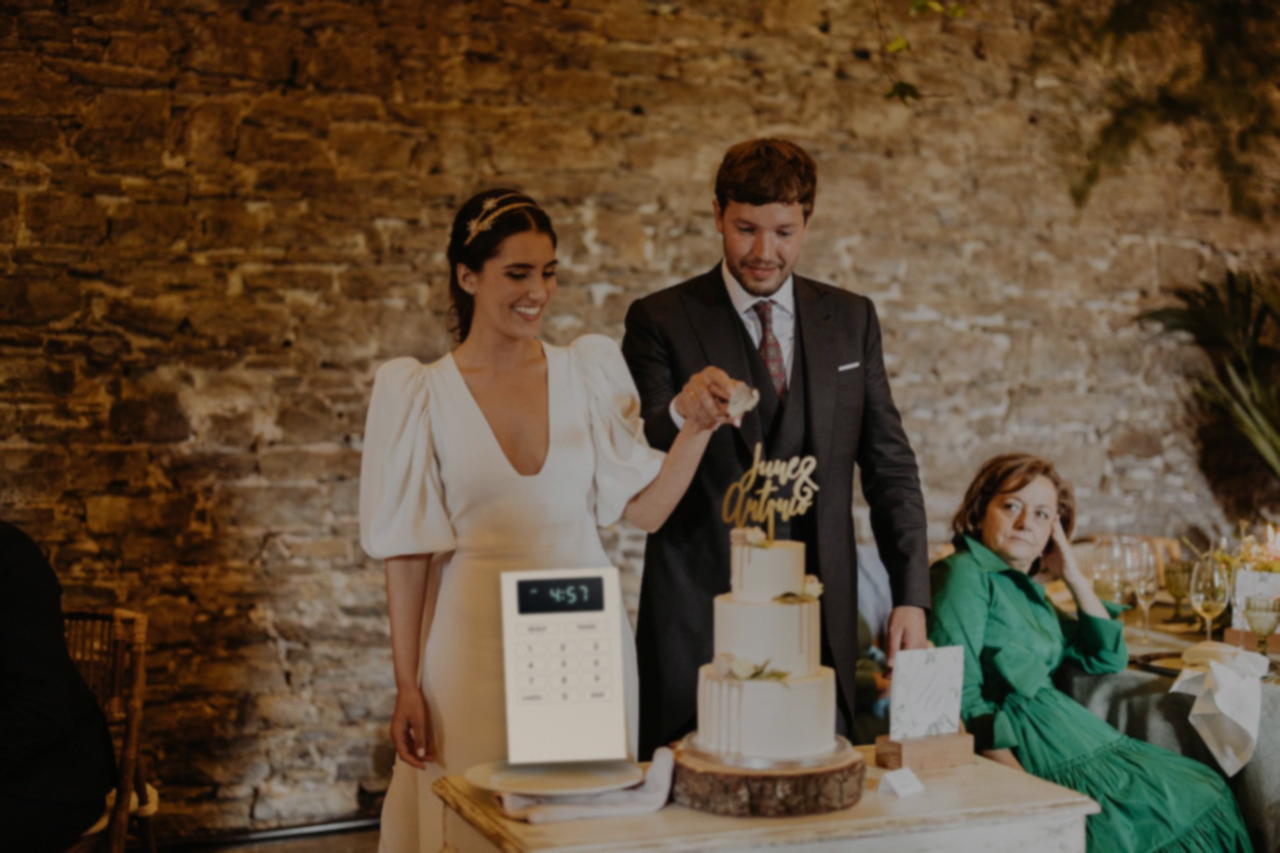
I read 4h57
